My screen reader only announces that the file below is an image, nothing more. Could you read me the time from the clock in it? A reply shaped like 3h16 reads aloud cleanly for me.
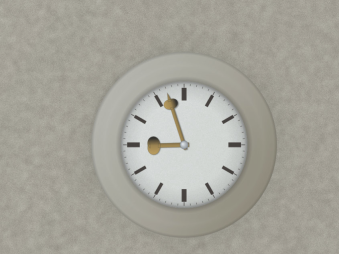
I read 8h57
